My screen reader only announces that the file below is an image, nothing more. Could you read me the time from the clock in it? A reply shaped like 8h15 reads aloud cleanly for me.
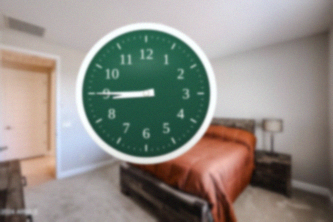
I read 8h45
